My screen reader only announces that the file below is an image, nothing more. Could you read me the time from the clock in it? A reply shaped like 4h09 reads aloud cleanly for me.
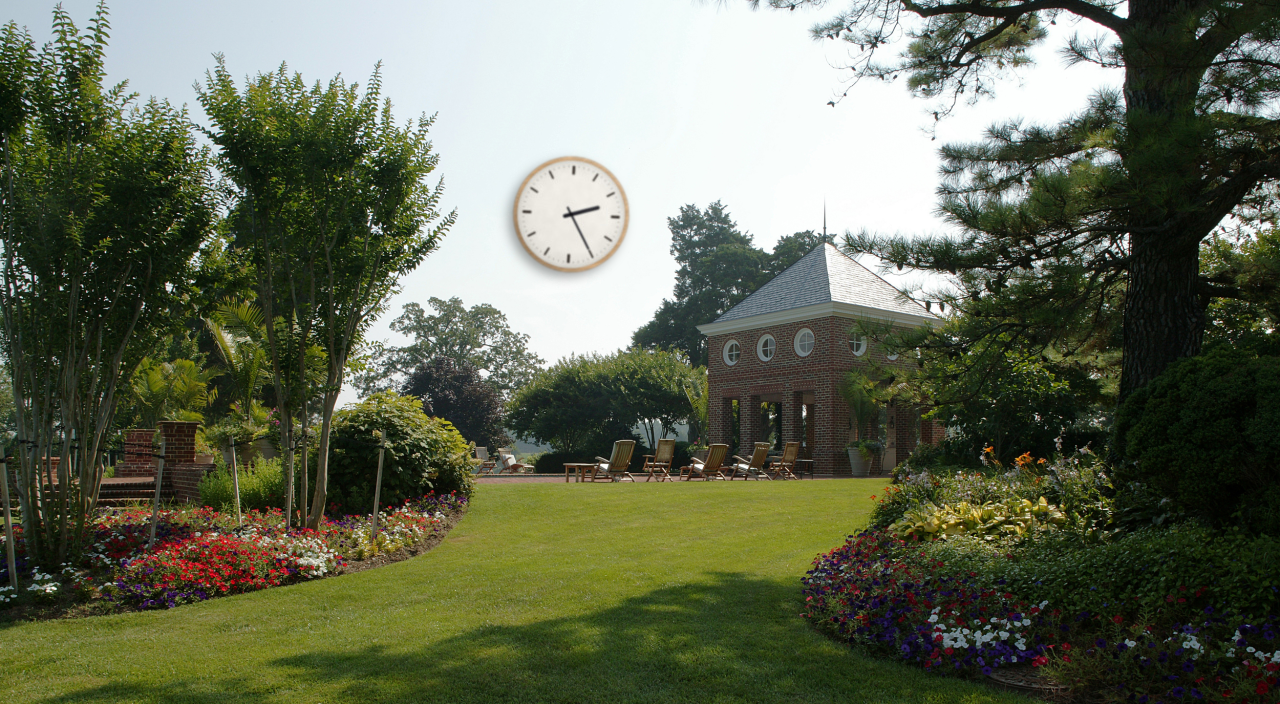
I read 2h25
